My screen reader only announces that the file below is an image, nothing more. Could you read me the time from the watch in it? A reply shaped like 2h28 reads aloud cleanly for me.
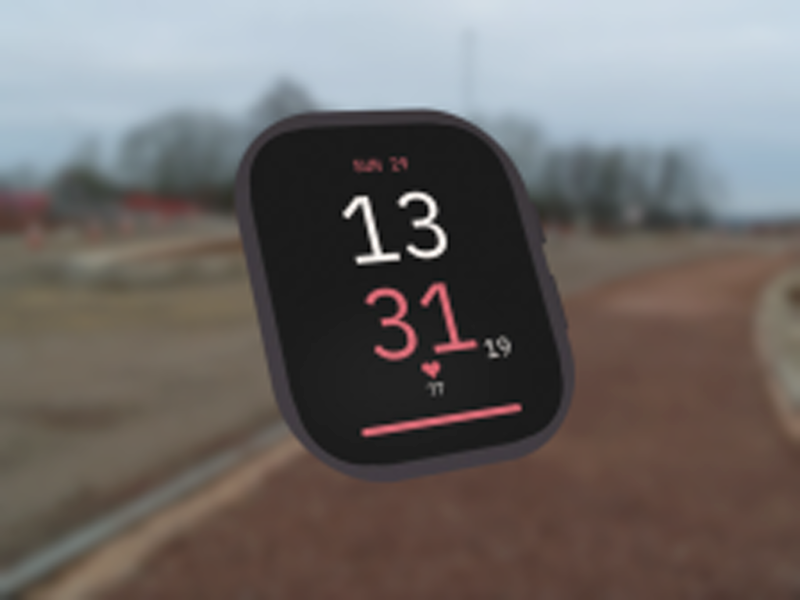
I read 13h31
